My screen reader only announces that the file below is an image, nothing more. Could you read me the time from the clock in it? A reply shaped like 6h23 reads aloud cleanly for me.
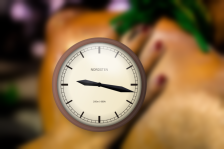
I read 9h17
